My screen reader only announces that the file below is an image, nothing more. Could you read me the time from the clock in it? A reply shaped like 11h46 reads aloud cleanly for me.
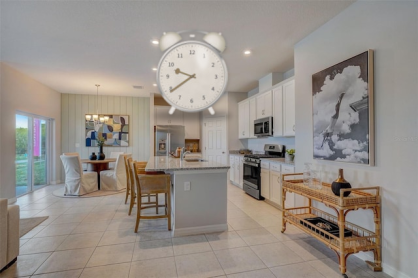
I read 9h39
